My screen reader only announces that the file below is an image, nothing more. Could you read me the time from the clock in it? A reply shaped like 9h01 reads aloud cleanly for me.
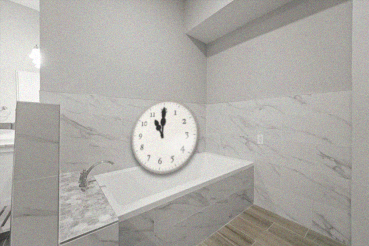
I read 11h00
